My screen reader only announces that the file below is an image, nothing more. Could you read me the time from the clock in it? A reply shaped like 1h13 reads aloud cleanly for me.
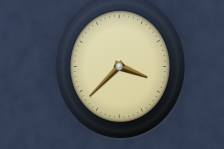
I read 3h38
